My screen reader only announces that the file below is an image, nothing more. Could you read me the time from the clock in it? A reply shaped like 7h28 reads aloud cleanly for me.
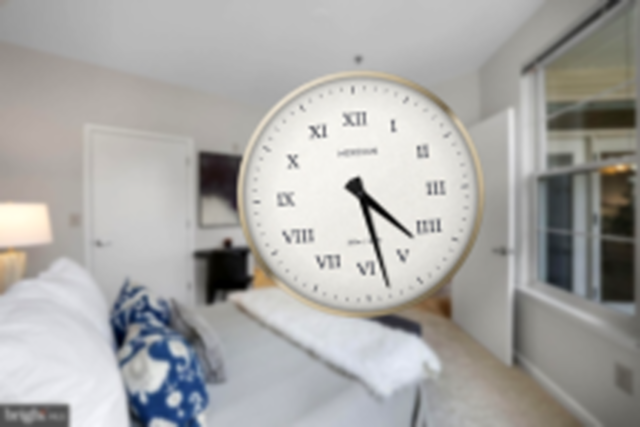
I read 4h28
